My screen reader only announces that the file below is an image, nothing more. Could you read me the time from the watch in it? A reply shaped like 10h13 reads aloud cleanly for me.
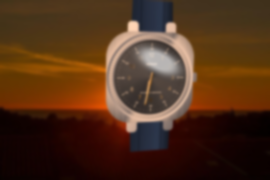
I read 6h32
